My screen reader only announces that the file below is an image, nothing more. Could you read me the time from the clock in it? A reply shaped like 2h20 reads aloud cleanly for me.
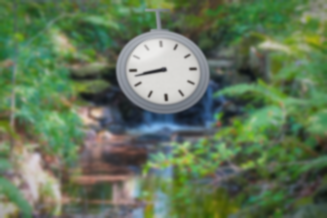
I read 8h43
